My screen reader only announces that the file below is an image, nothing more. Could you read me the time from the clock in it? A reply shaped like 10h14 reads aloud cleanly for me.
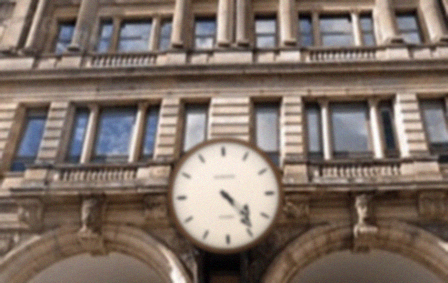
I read 4h24
